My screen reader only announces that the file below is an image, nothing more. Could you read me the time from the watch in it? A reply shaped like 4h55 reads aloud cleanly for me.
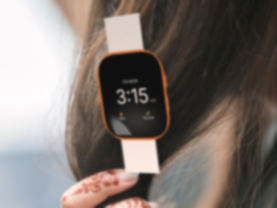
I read 3h15
